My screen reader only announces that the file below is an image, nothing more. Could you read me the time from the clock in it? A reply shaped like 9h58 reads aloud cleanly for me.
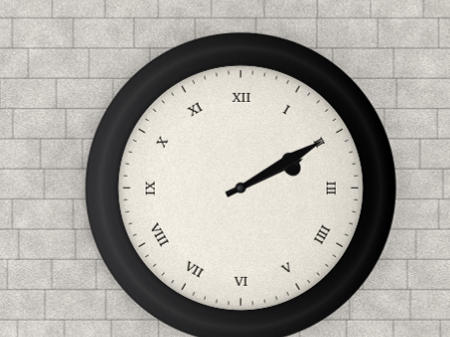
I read 2h10
